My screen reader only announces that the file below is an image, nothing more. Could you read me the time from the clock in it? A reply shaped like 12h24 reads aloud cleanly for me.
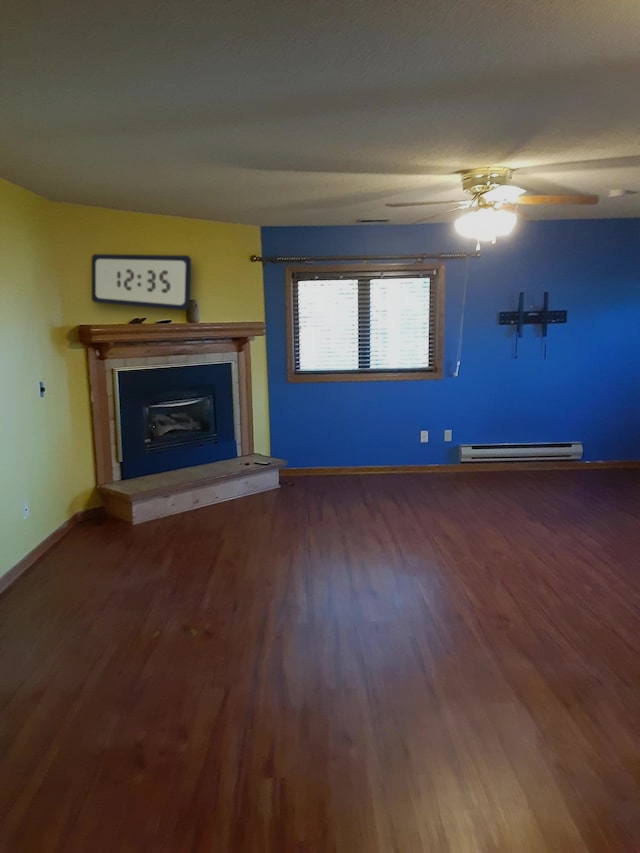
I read 12h35
